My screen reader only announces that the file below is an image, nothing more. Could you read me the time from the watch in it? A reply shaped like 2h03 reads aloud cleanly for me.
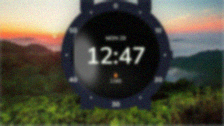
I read 12h47
